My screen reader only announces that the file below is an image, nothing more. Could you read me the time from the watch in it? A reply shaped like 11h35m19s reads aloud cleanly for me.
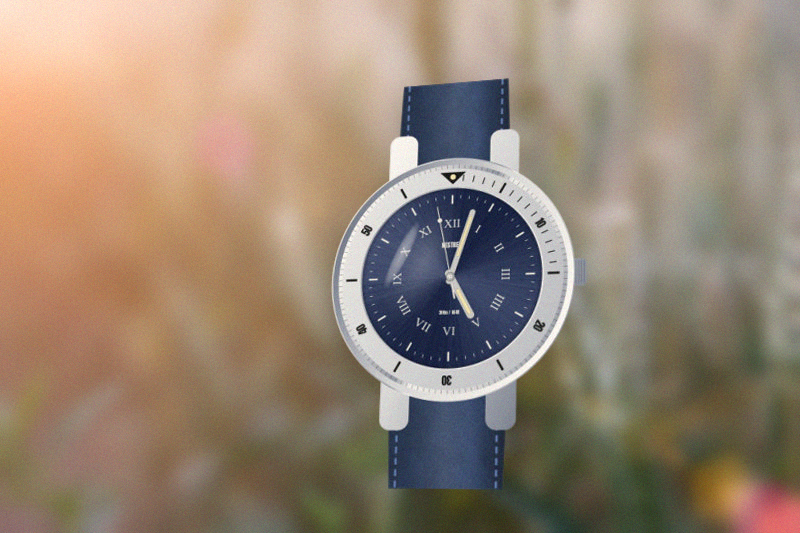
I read 5h02m58s
